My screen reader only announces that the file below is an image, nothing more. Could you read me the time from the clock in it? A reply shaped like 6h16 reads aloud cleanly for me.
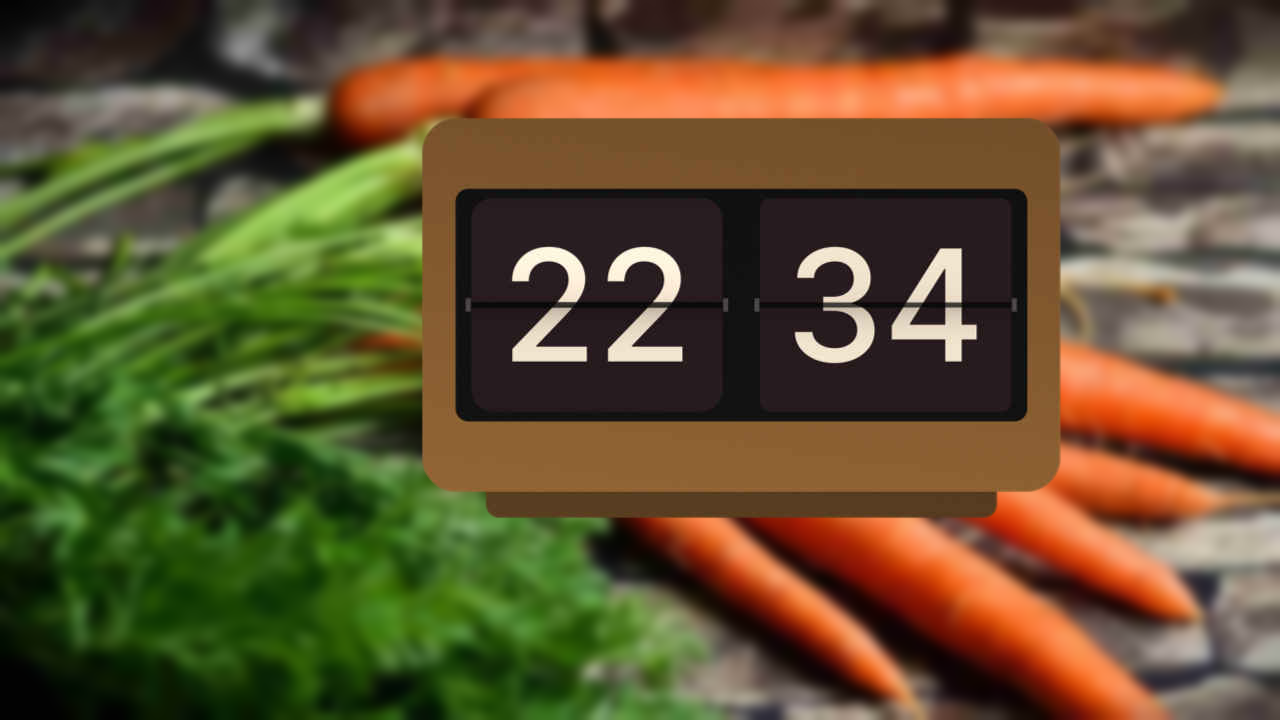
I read 22h34
